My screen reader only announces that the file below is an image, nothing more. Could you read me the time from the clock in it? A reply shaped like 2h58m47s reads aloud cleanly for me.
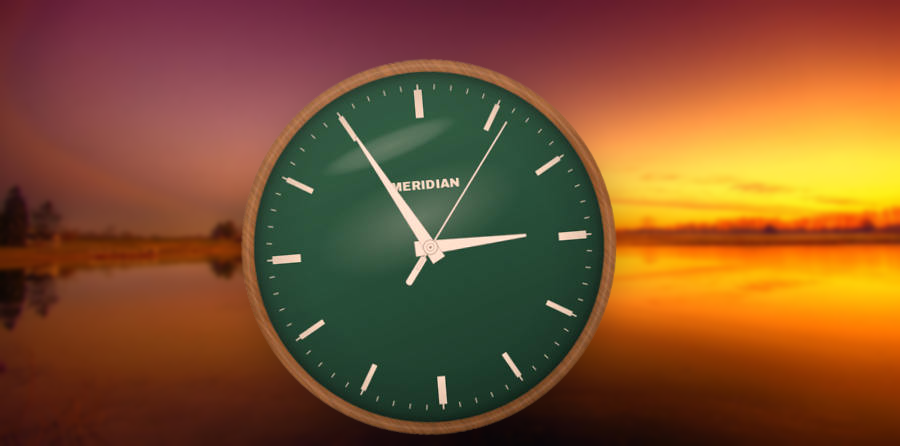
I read 2h55m06s
